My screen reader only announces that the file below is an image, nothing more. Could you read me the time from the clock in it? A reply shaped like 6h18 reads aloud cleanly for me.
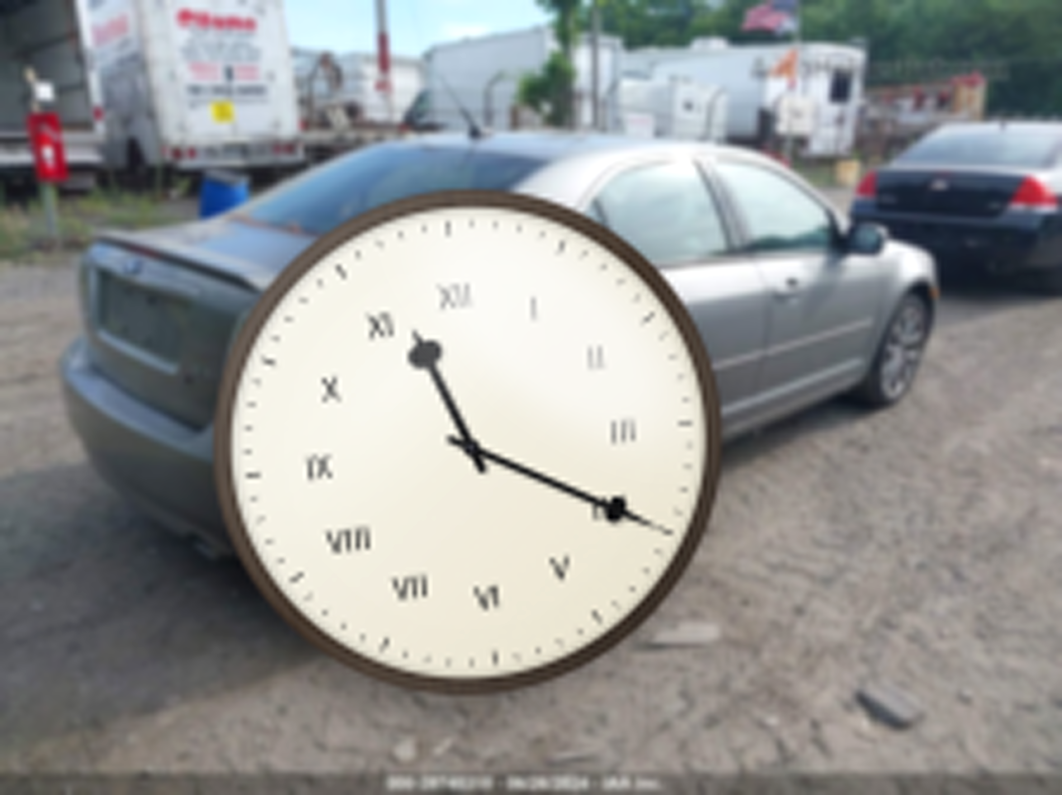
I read 11h20
